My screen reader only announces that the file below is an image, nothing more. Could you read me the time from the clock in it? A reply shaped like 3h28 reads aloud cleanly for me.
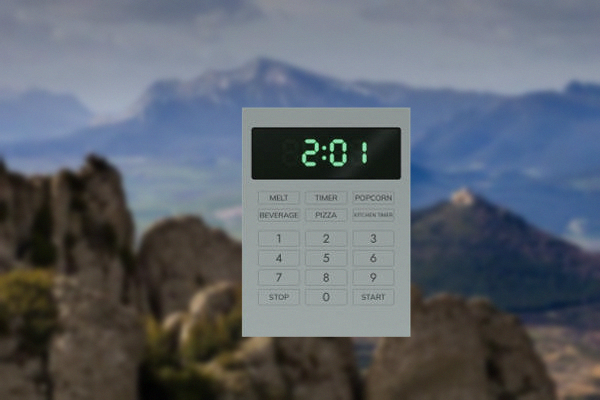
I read 2h01
